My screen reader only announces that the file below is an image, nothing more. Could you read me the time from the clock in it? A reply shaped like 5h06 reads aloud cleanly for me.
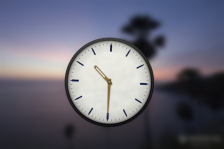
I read 10h30
